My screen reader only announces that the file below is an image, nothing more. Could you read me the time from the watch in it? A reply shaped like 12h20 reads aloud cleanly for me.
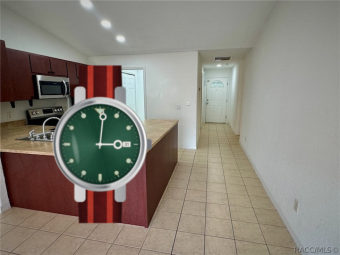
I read 3h01
